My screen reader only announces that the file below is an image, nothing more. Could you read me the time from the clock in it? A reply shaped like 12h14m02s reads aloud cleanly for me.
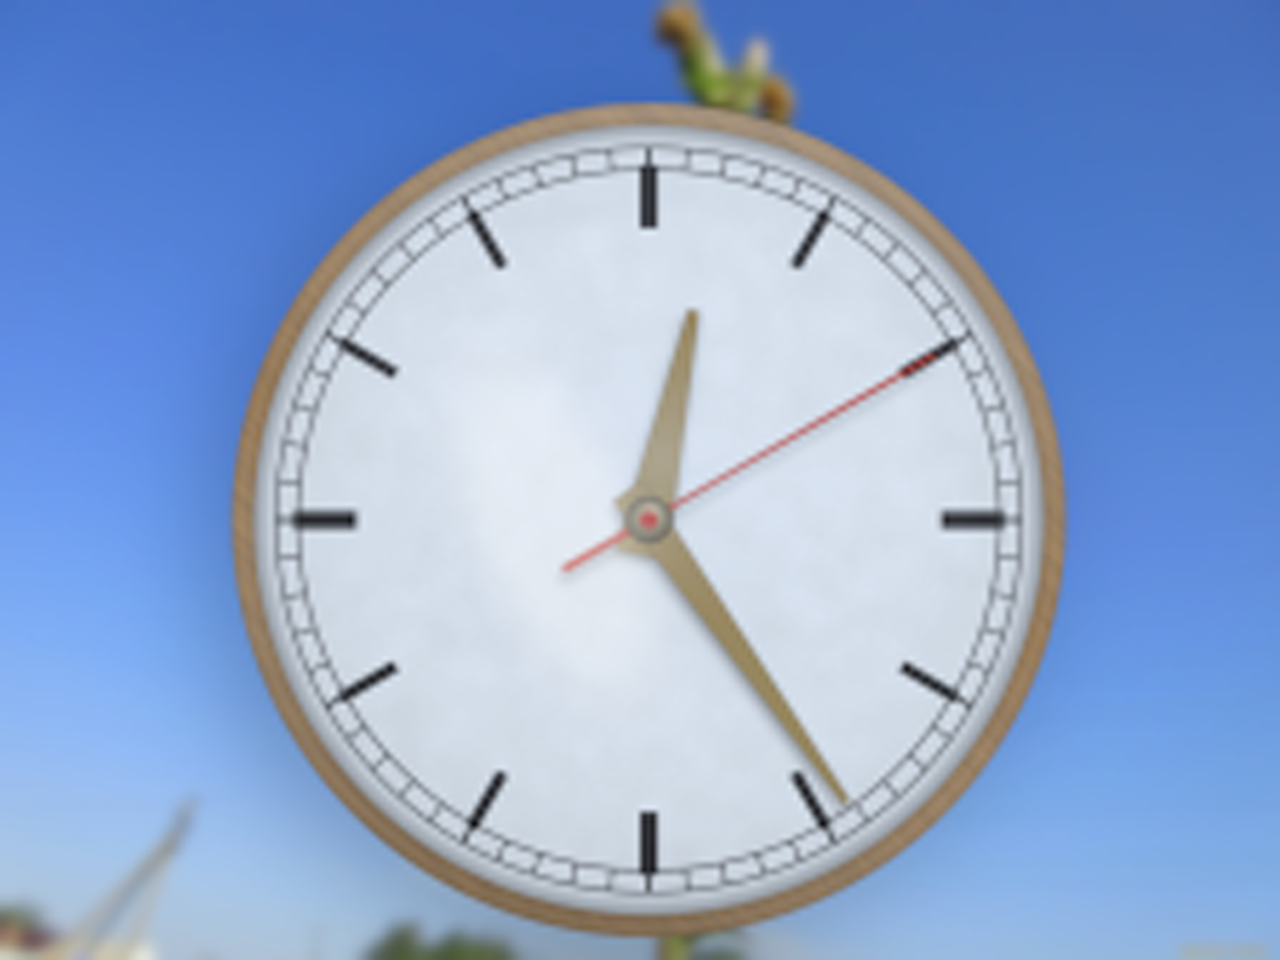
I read 12h24m10s
